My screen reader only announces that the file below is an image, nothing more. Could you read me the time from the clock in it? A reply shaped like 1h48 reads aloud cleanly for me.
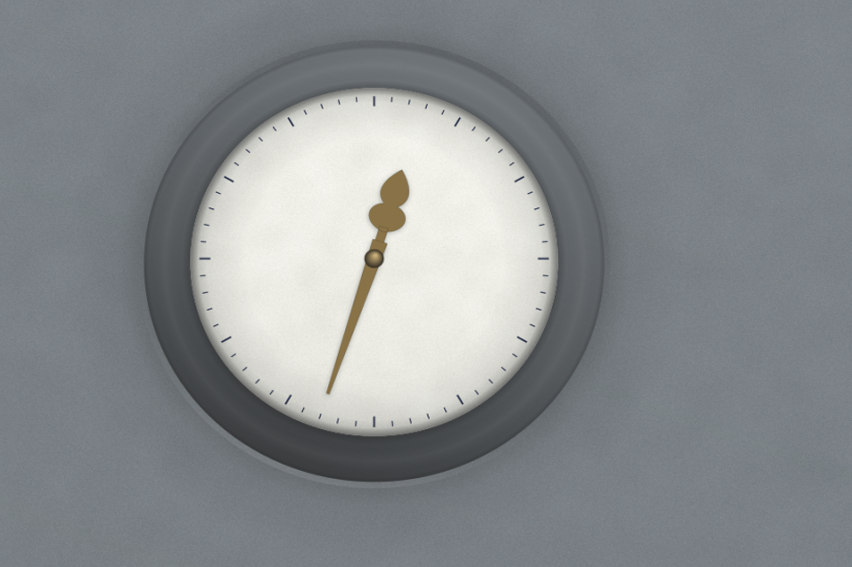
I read 12h33
